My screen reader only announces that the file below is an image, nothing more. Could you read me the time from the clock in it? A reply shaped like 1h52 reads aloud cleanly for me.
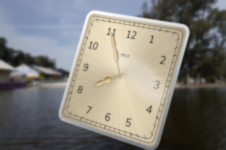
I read 7h55
